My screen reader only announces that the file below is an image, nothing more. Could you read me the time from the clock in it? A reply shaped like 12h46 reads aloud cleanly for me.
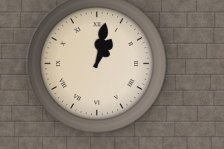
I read 1h02
